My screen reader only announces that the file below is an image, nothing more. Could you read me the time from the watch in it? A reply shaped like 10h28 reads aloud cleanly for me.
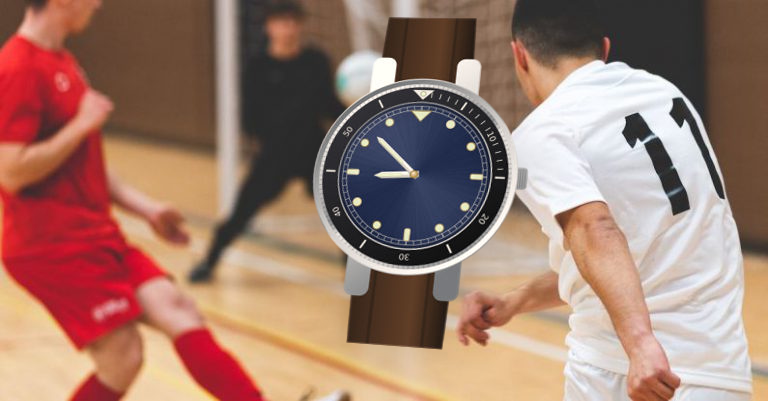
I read 8h52
